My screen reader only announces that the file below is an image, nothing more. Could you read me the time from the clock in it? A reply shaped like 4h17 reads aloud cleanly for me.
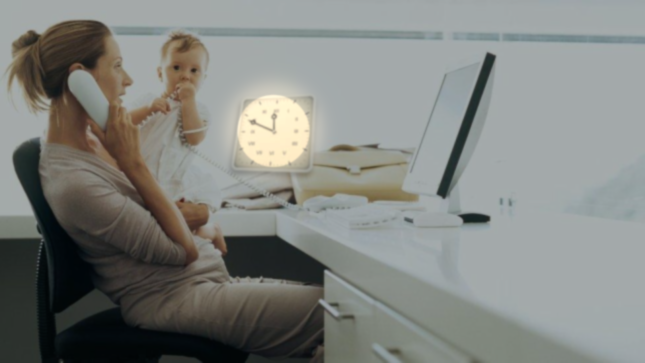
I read 11h49
